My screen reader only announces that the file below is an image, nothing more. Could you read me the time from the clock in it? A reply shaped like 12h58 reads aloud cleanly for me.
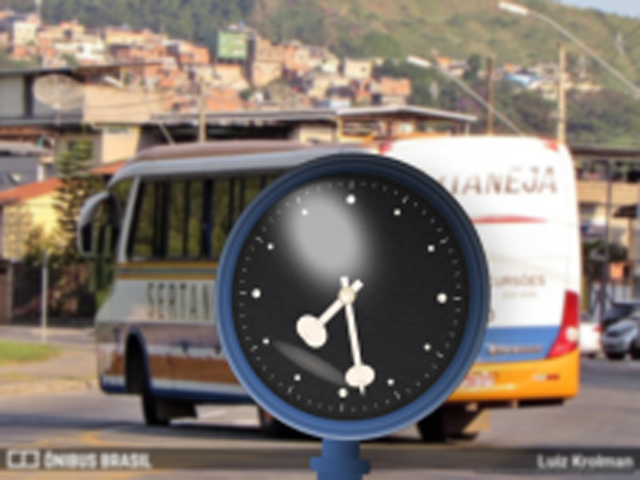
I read 7h28
